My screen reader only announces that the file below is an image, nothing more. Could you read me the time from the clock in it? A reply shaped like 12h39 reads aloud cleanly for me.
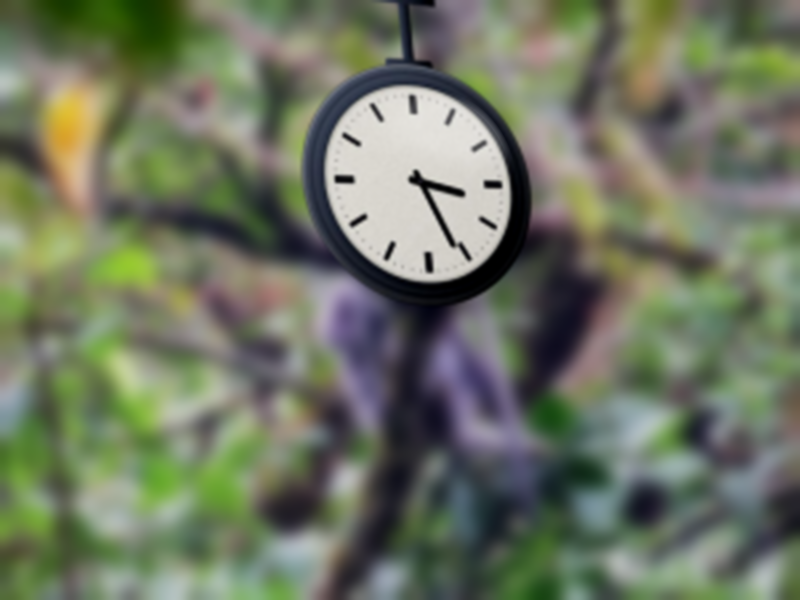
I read 3h26
